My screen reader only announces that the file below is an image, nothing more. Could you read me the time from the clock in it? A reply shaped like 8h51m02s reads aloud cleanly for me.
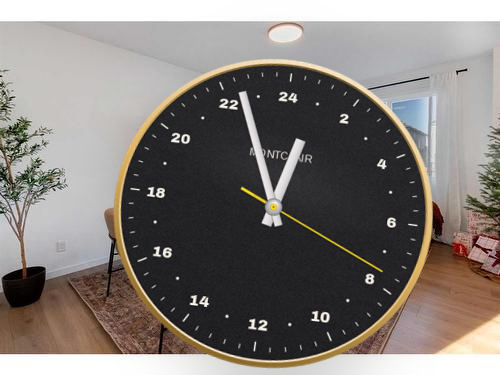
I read 0h56m19s
